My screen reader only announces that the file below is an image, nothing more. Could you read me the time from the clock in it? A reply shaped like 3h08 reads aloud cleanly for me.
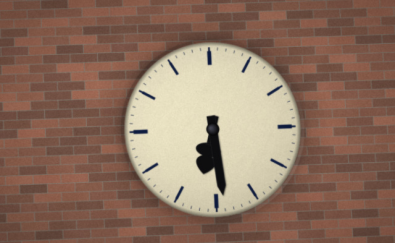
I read 6h29
